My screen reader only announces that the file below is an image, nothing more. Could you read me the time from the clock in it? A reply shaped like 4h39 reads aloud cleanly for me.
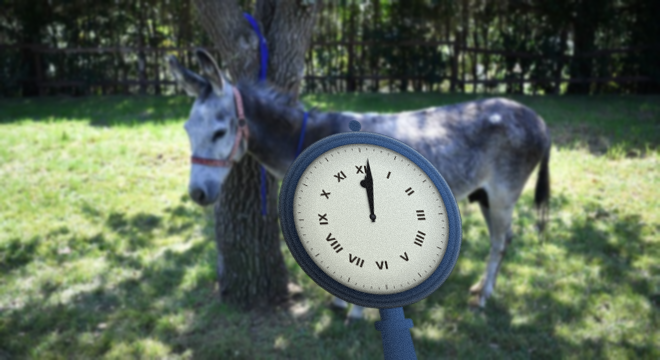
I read 12h01
